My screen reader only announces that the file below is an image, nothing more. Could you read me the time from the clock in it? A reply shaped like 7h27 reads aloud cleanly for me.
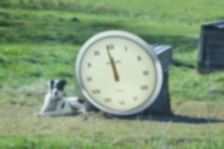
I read 11h59
